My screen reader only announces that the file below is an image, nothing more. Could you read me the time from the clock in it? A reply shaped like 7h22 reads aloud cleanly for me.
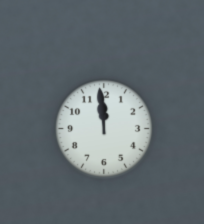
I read 11h59
